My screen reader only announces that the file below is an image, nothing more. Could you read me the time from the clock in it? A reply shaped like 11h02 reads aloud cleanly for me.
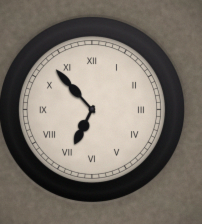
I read 6h53
